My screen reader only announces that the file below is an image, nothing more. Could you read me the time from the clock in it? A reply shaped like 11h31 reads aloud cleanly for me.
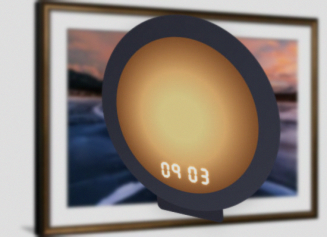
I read 9h03
